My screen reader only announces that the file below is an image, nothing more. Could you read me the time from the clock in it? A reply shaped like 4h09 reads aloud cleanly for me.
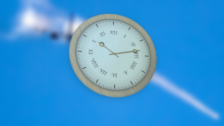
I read 10h13
